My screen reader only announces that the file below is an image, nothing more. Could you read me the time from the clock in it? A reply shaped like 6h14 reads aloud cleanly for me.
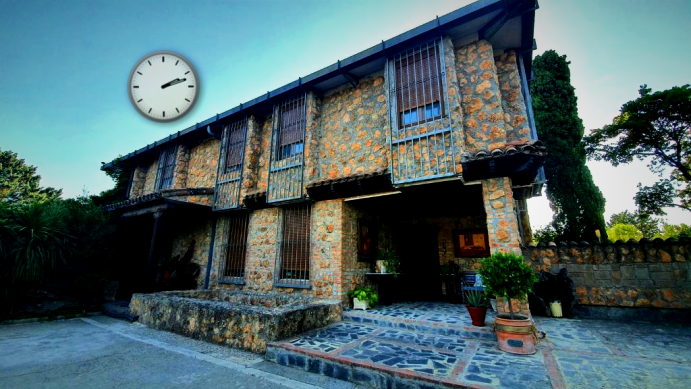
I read 2h12
